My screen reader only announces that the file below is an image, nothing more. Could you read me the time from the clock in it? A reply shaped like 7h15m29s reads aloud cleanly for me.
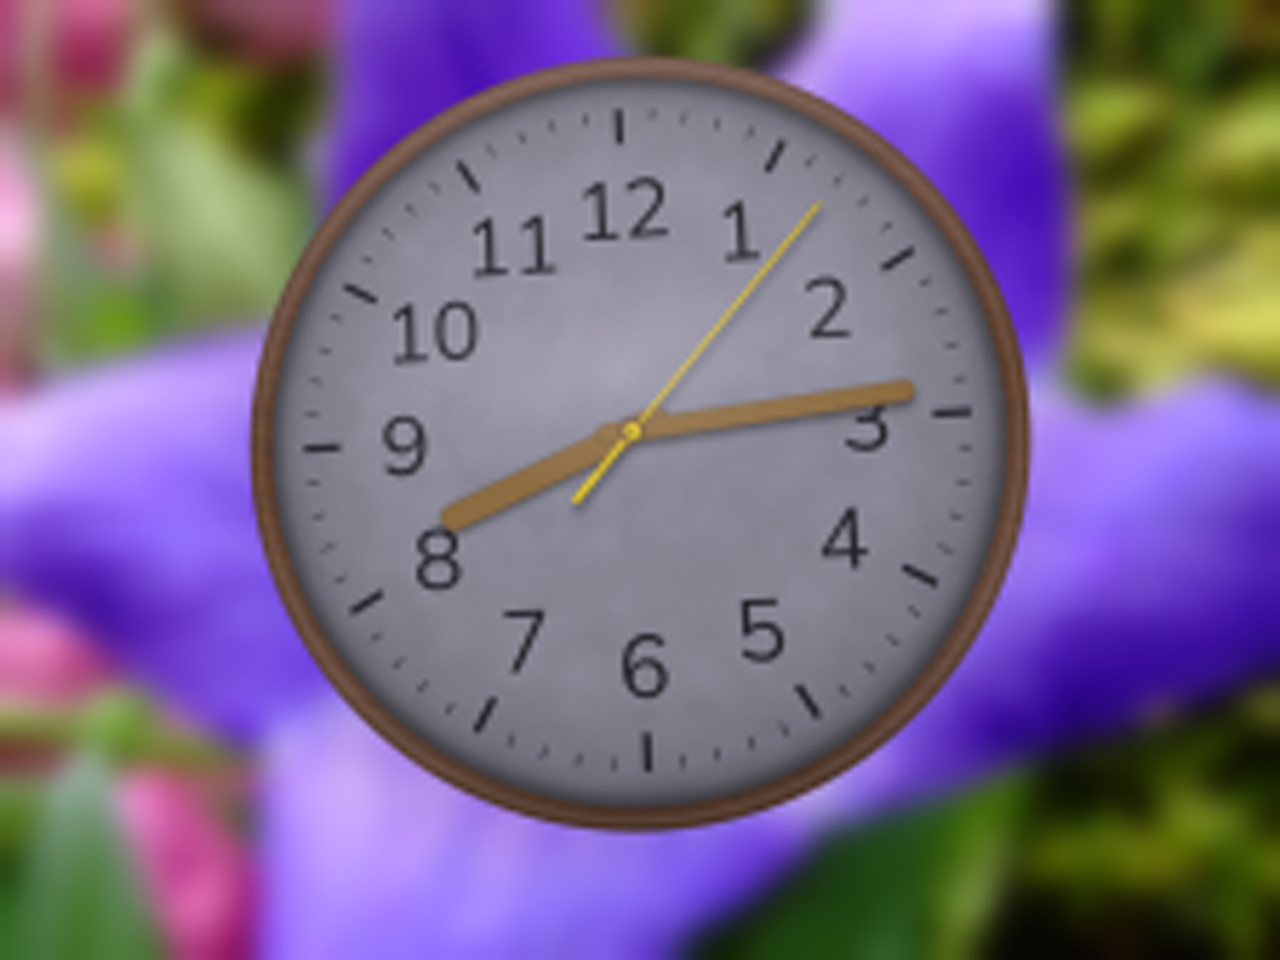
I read 8h14m07s
